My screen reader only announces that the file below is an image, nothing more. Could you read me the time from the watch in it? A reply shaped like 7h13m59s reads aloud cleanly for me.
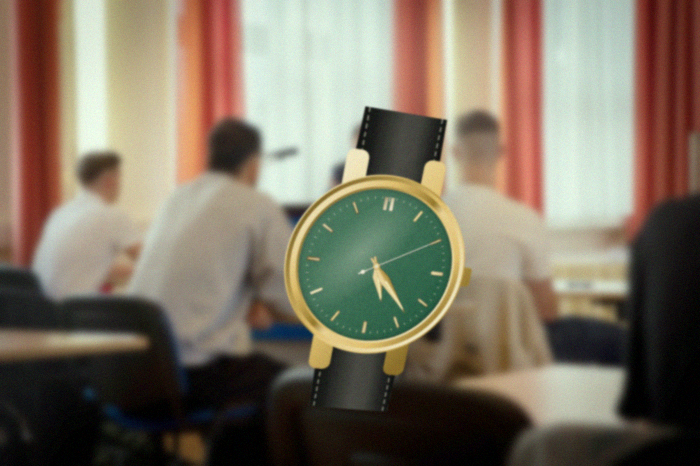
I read 5h23m10s
